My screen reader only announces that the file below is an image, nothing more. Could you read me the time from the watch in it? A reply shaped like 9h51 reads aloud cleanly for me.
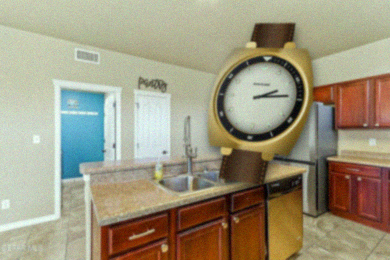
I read 2h14
